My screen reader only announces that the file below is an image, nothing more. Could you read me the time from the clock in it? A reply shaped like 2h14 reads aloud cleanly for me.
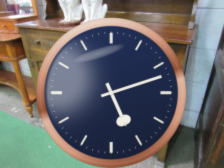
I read 5h12
